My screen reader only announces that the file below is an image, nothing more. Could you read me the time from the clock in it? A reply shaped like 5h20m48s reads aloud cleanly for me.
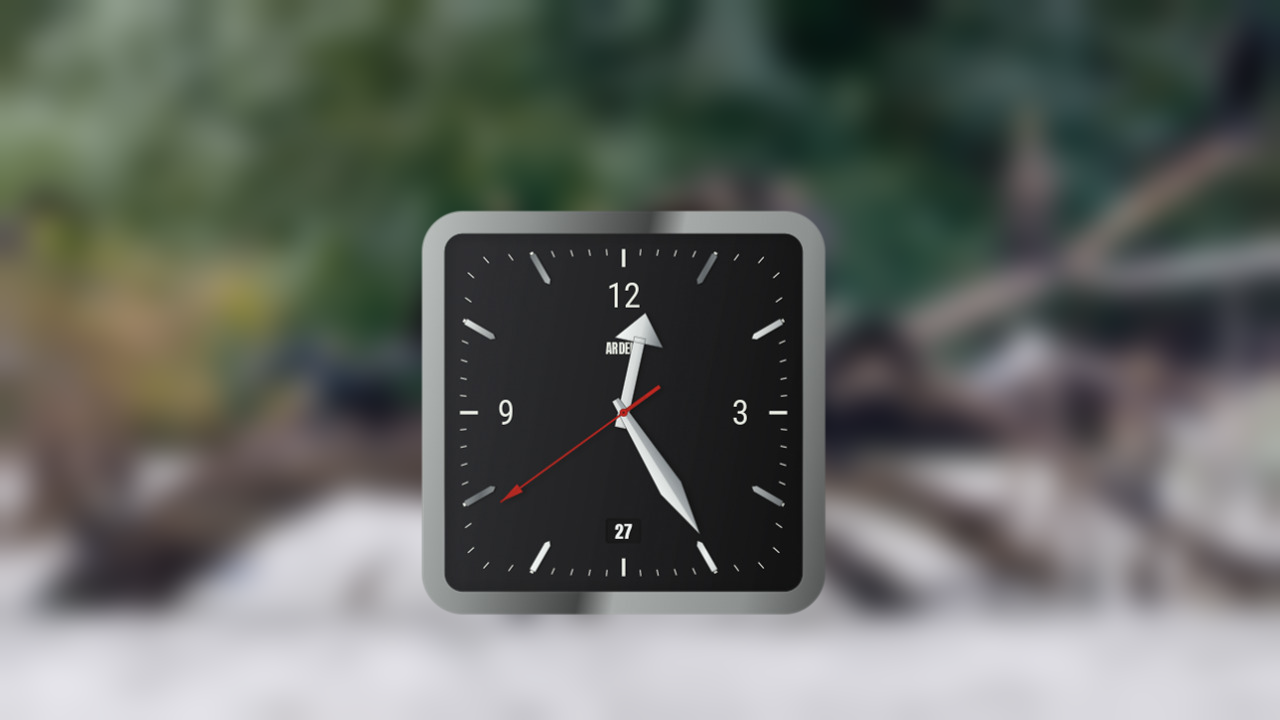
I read 12h24m39s
